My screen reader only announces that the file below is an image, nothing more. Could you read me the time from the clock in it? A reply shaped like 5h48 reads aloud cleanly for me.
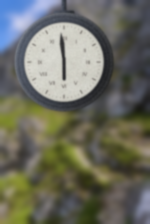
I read 5h59
